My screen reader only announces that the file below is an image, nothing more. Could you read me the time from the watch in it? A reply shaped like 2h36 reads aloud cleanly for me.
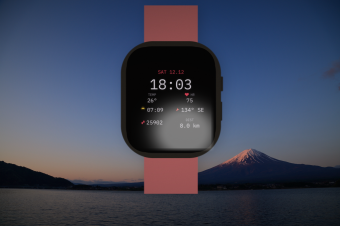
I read 18h03
